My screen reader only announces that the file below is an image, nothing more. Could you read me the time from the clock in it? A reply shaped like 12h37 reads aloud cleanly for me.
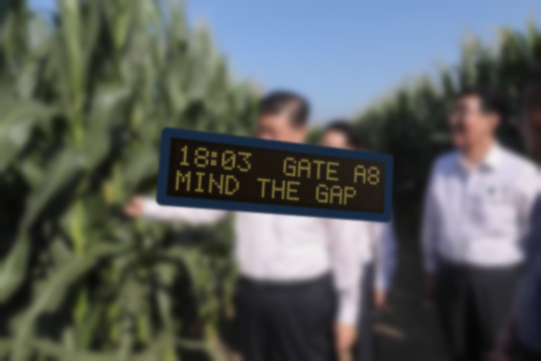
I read 18h03
